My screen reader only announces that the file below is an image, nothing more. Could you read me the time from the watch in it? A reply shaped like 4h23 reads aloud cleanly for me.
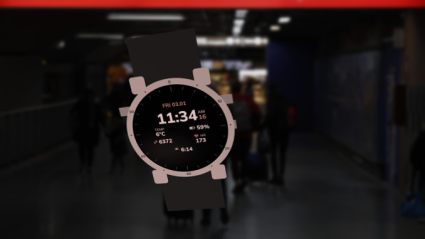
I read 11h34
